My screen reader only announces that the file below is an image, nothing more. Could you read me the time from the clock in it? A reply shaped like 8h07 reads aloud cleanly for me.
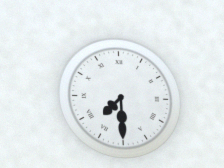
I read 7h30
